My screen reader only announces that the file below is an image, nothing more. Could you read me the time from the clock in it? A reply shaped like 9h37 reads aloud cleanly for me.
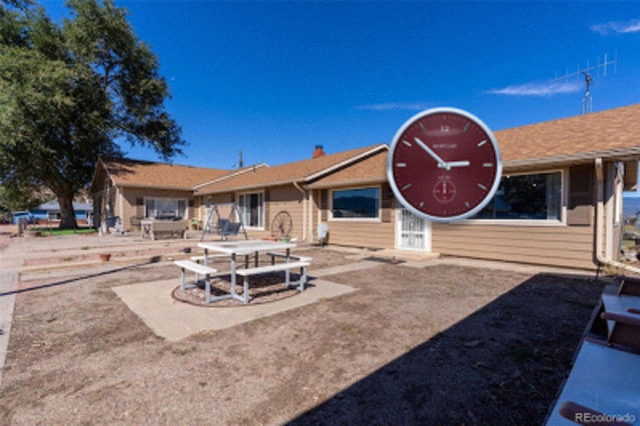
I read 2h52
